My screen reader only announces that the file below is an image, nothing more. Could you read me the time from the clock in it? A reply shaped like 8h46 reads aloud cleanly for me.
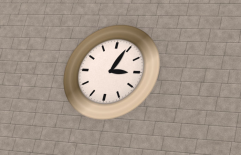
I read 3h04
